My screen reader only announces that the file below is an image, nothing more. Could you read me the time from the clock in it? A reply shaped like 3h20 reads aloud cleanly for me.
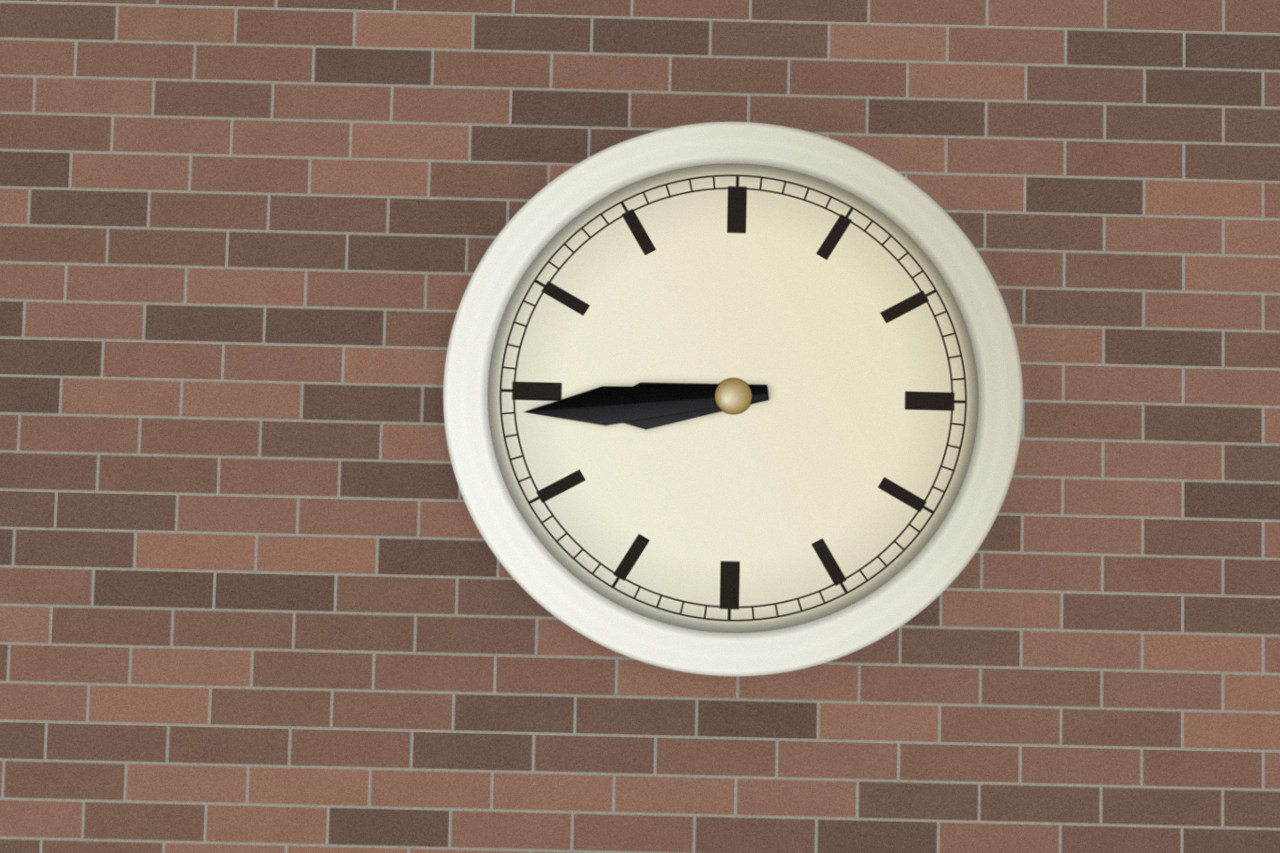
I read 8h44
